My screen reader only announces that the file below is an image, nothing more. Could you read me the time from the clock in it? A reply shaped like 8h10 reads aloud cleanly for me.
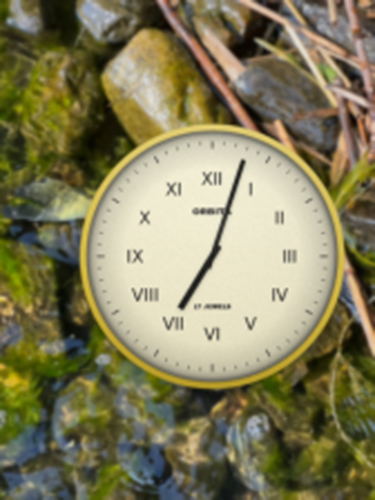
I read 7h03
